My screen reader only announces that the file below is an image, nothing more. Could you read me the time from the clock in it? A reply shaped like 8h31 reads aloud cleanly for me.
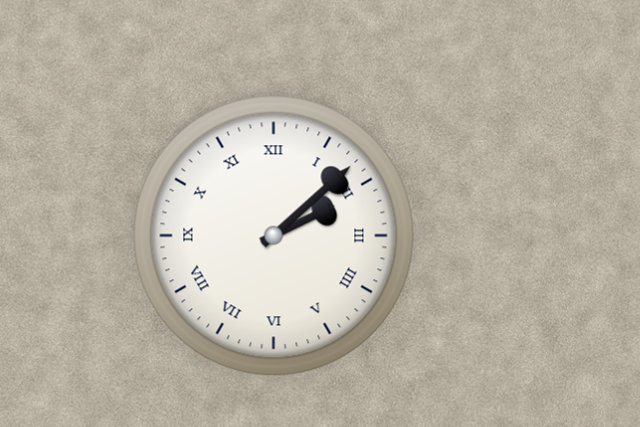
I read 2h08
